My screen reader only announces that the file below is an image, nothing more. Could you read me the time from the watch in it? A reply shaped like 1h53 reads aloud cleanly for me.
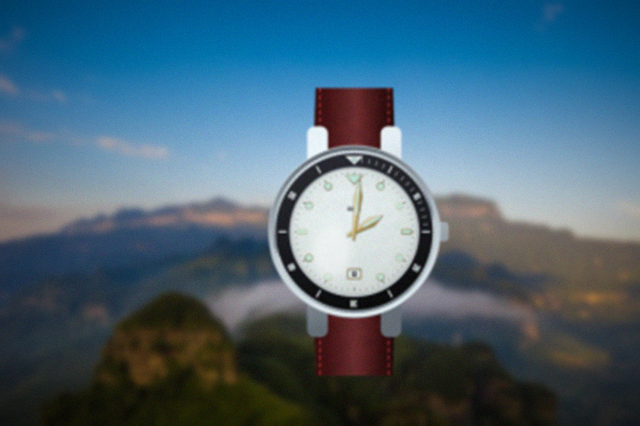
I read 2h01
